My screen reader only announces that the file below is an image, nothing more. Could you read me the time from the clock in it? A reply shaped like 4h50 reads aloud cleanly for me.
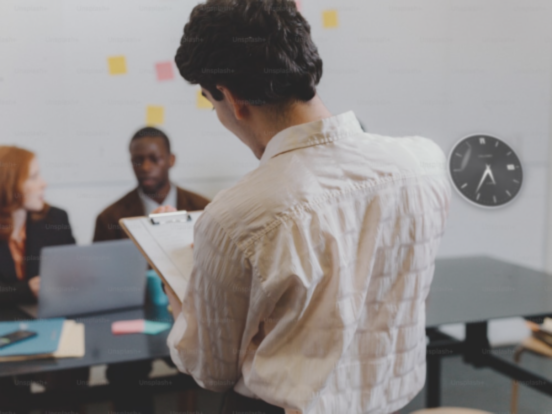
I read 5h36
